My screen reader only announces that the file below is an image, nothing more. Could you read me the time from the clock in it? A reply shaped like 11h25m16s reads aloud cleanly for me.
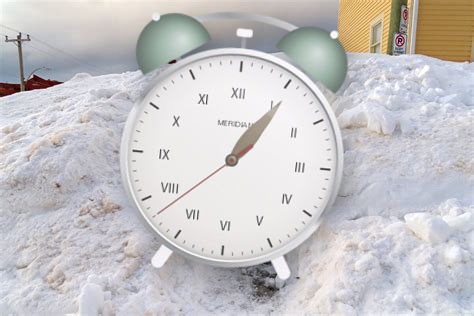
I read 1h05m38s
